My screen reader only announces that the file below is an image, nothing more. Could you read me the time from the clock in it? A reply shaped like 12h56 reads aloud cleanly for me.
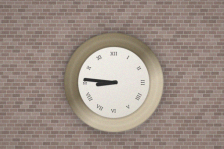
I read 8h46
